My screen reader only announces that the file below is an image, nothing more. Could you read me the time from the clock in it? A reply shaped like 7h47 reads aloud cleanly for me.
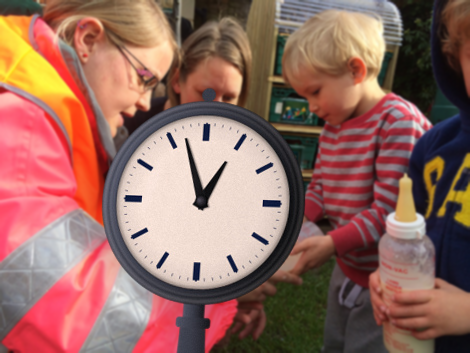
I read 12h57
